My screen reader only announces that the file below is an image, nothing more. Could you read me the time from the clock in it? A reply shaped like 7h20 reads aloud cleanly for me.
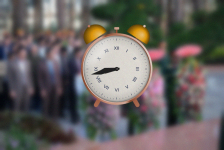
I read 8h43
